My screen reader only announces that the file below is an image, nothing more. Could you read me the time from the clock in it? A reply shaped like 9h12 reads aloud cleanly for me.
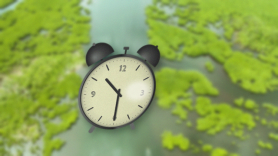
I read 10h30
